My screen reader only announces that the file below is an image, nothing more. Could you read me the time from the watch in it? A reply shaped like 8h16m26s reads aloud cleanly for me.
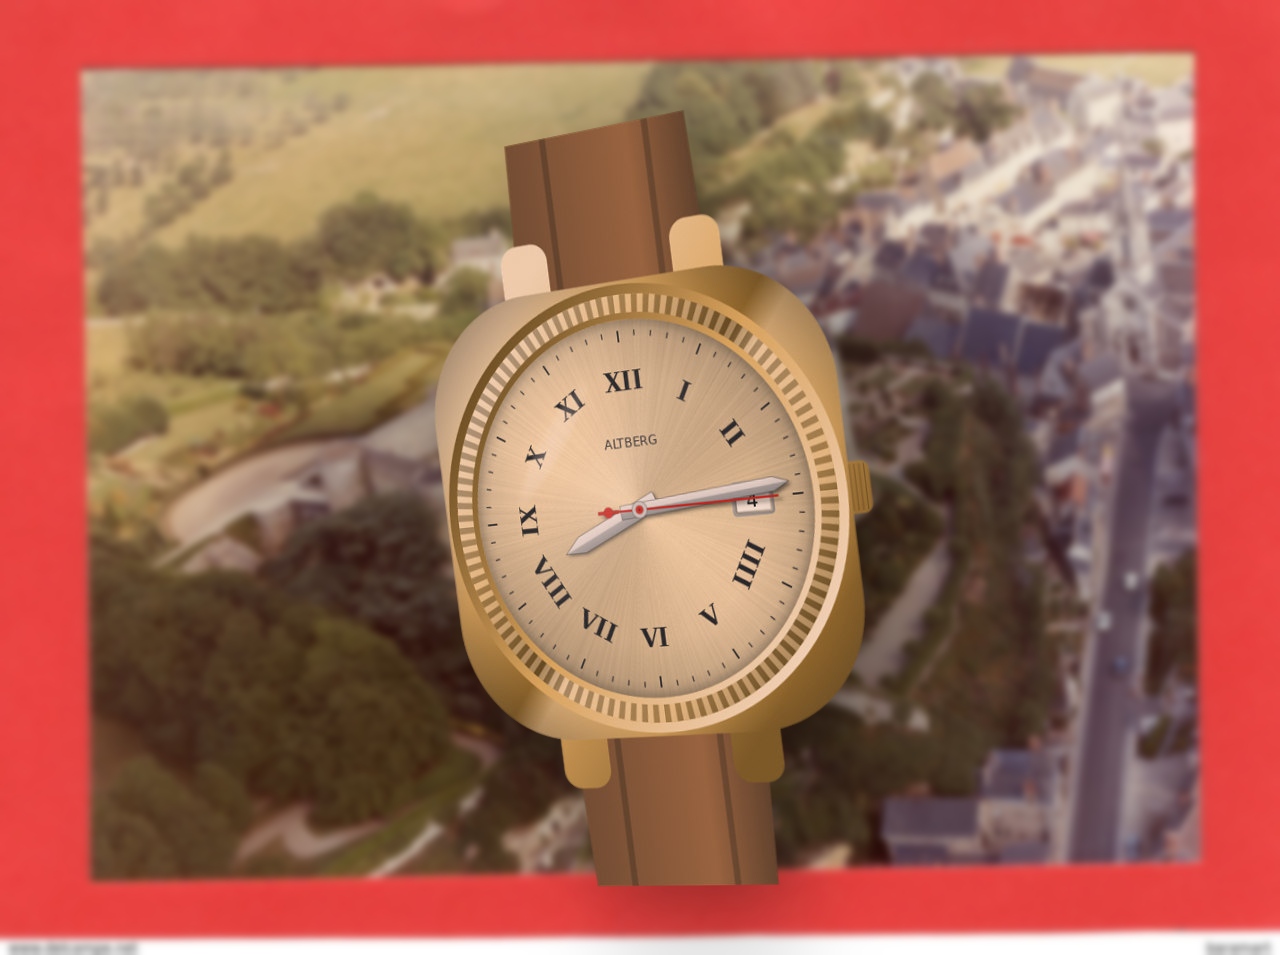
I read 8h14m15s
